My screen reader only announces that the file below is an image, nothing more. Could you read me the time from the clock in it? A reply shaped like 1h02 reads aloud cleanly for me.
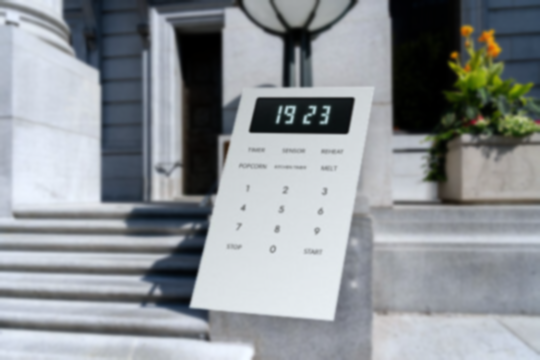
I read 19h23
